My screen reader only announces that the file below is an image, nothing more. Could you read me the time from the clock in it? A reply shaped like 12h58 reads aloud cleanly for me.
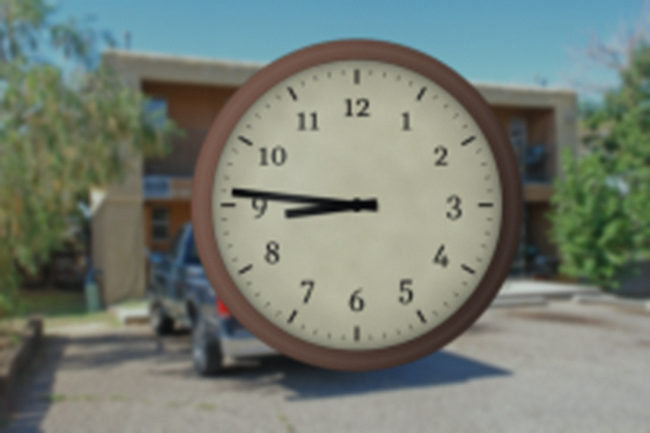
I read 8h46
